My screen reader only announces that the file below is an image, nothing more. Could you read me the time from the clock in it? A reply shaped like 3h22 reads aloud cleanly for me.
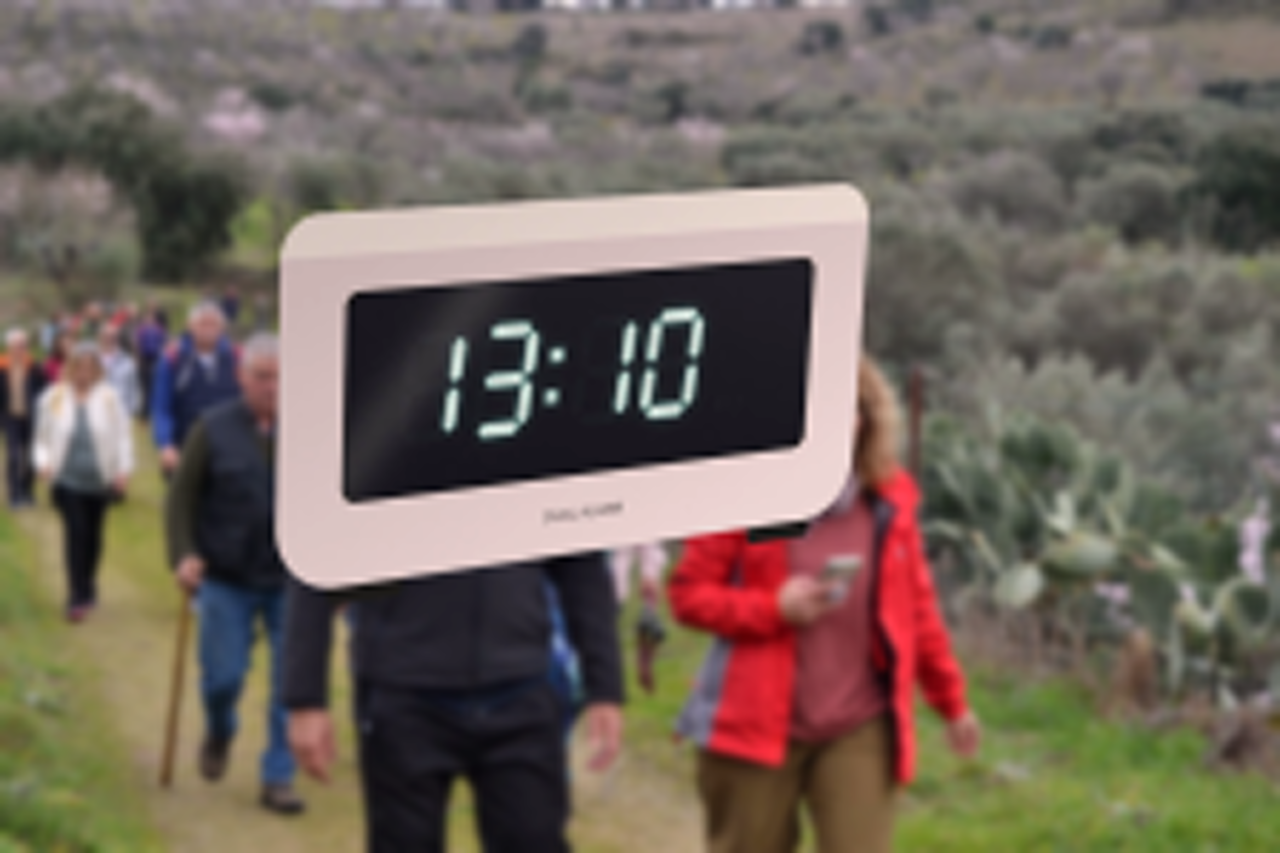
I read 13h10
